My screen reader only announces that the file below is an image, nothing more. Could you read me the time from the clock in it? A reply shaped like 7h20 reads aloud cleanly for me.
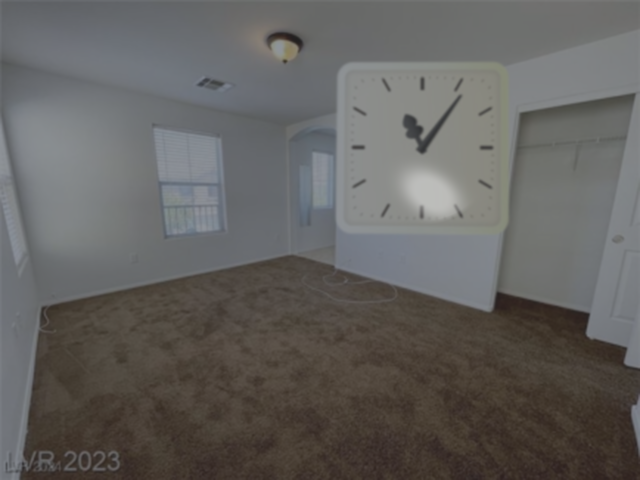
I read 11h06
